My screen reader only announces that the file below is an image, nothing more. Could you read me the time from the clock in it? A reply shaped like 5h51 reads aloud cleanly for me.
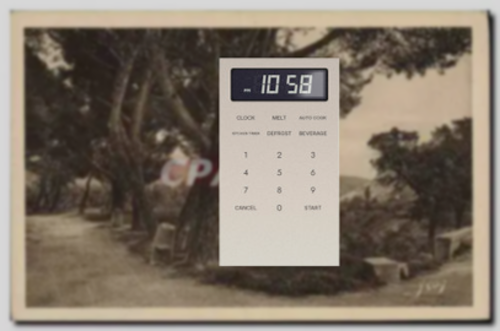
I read 10h58
